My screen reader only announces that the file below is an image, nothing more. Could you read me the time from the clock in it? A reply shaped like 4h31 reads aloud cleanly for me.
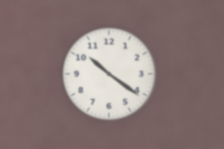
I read 10h21
